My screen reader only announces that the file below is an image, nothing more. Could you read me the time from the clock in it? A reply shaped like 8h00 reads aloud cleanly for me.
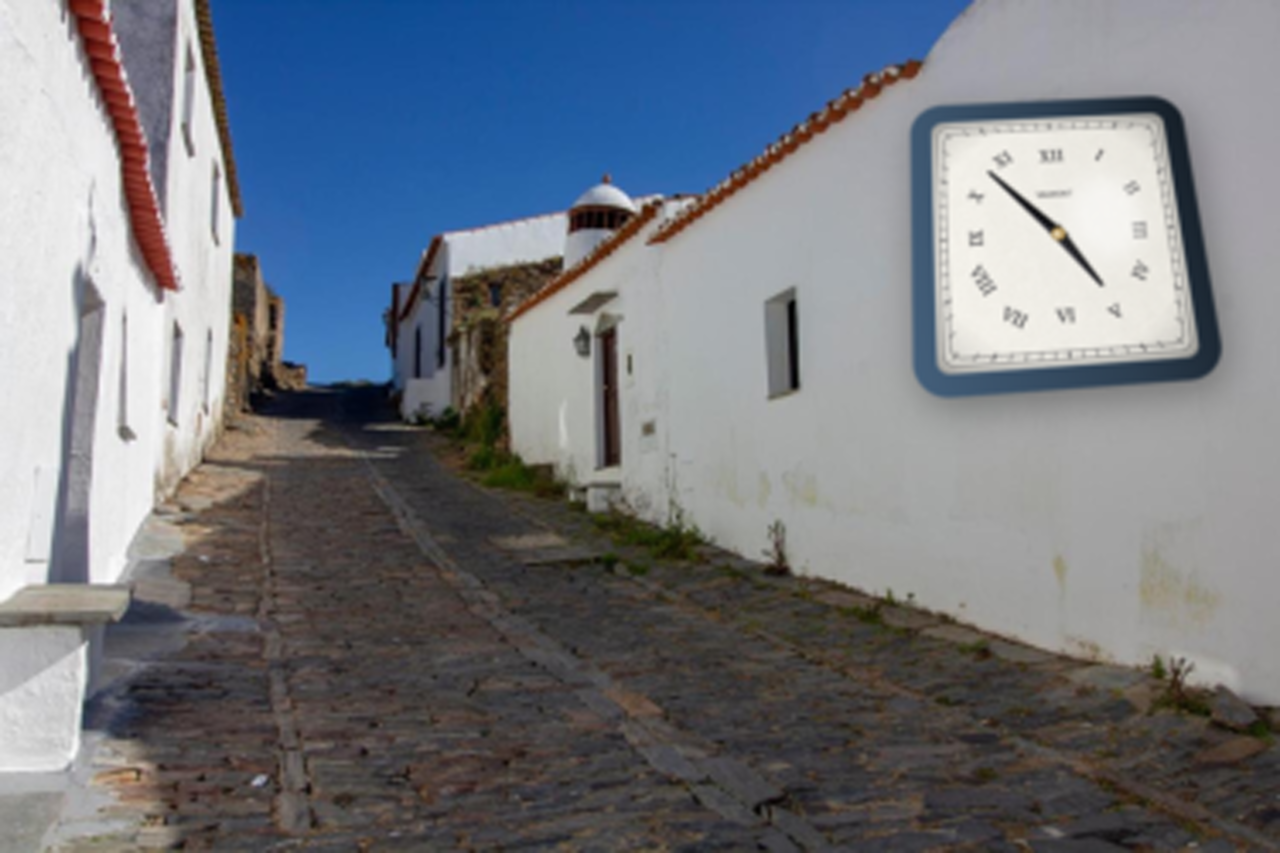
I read 4h53
